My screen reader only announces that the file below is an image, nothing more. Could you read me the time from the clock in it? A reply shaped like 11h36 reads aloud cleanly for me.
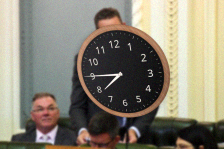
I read 7h45
